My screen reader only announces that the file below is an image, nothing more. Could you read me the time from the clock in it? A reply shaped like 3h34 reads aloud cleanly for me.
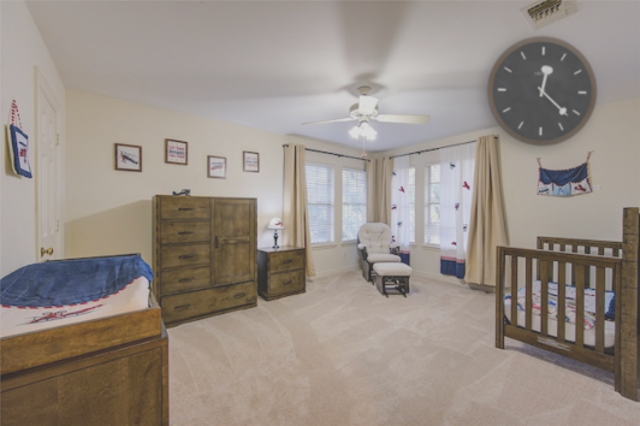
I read 12h22
